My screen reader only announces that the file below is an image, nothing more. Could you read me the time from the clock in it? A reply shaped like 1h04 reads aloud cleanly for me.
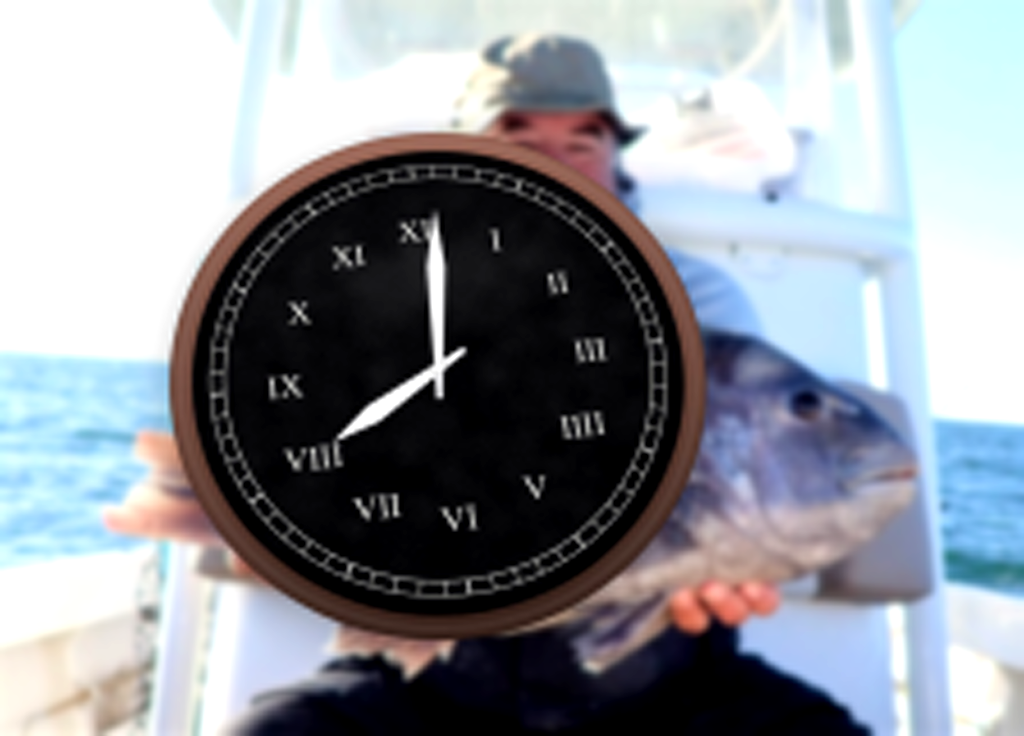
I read 8h01
